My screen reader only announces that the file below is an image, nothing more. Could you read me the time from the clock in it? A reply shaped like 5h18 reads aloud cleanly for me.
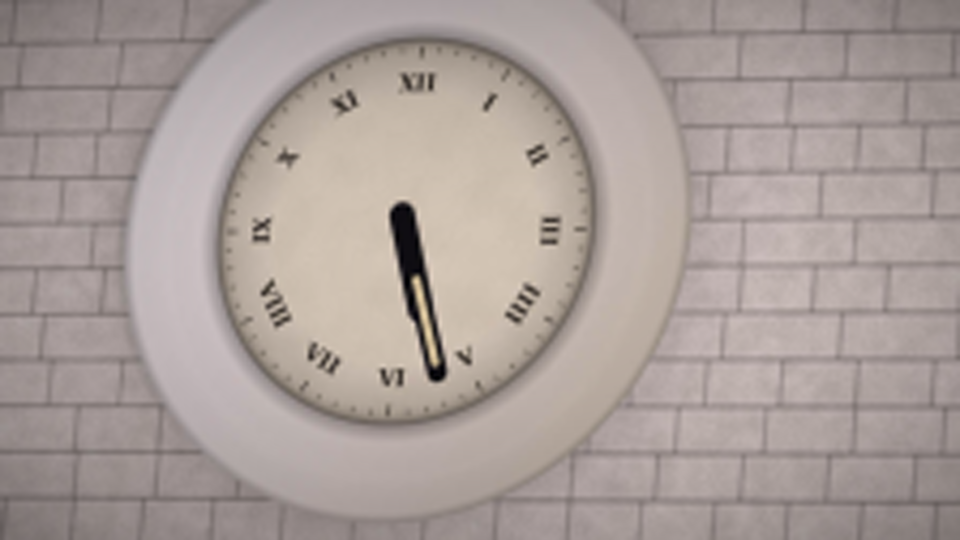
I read 5h27
